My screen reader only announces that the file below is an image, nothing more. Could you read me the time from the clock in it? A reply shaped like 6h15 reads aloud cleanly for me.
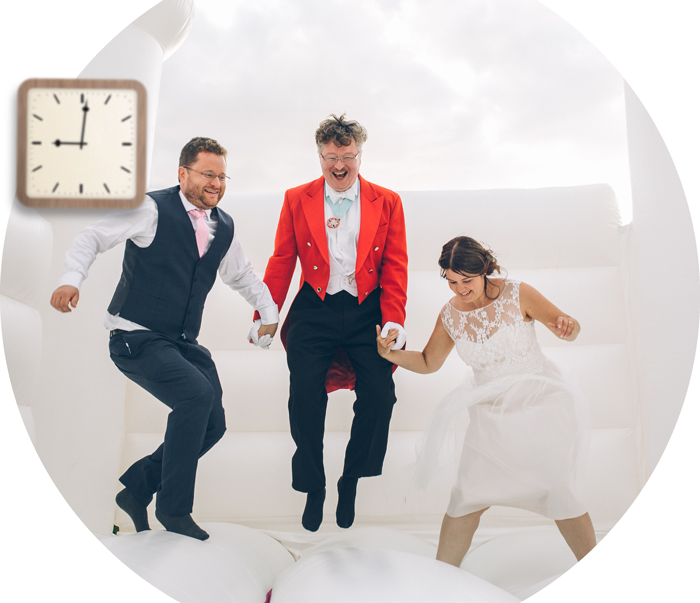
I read 9h01
